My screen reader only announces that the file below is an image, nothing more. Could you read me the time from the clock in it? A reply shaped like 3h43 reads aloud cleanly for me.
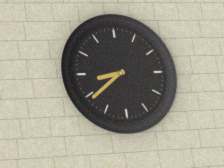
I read 8h39
